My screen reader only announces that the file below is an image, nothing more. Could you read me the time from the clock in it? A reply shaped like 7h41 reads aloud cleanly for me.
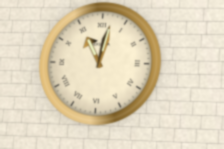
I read 11h02
